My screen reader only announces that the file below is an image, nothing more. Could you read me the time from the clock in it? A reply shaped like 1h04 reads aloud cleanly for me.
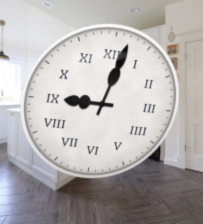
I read 9h02
